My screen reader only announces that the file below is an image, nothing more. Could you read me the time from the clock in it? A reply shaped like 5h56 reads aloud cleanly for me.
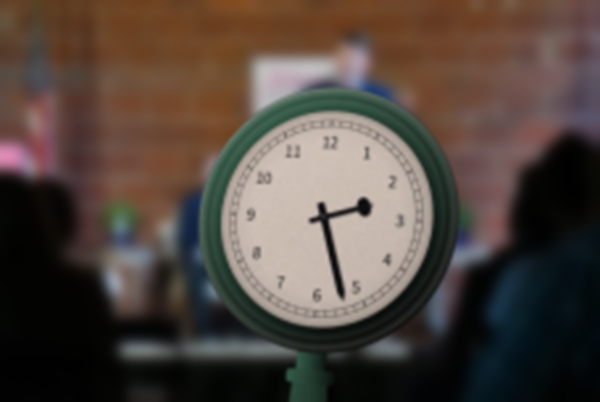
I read 2h27
